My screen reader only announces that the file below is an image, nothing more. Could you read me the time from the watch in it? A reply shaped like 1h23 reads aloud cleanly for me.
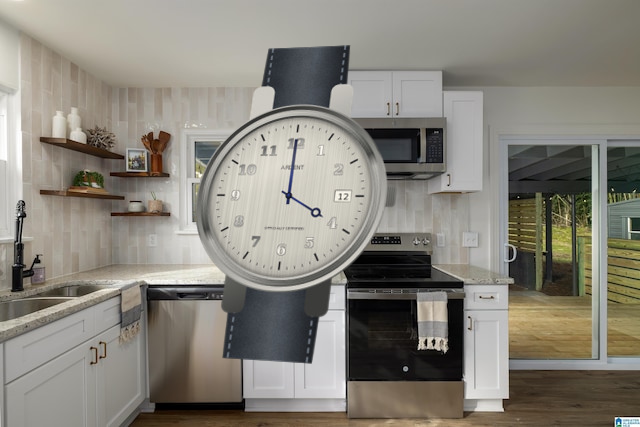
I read 4h00
